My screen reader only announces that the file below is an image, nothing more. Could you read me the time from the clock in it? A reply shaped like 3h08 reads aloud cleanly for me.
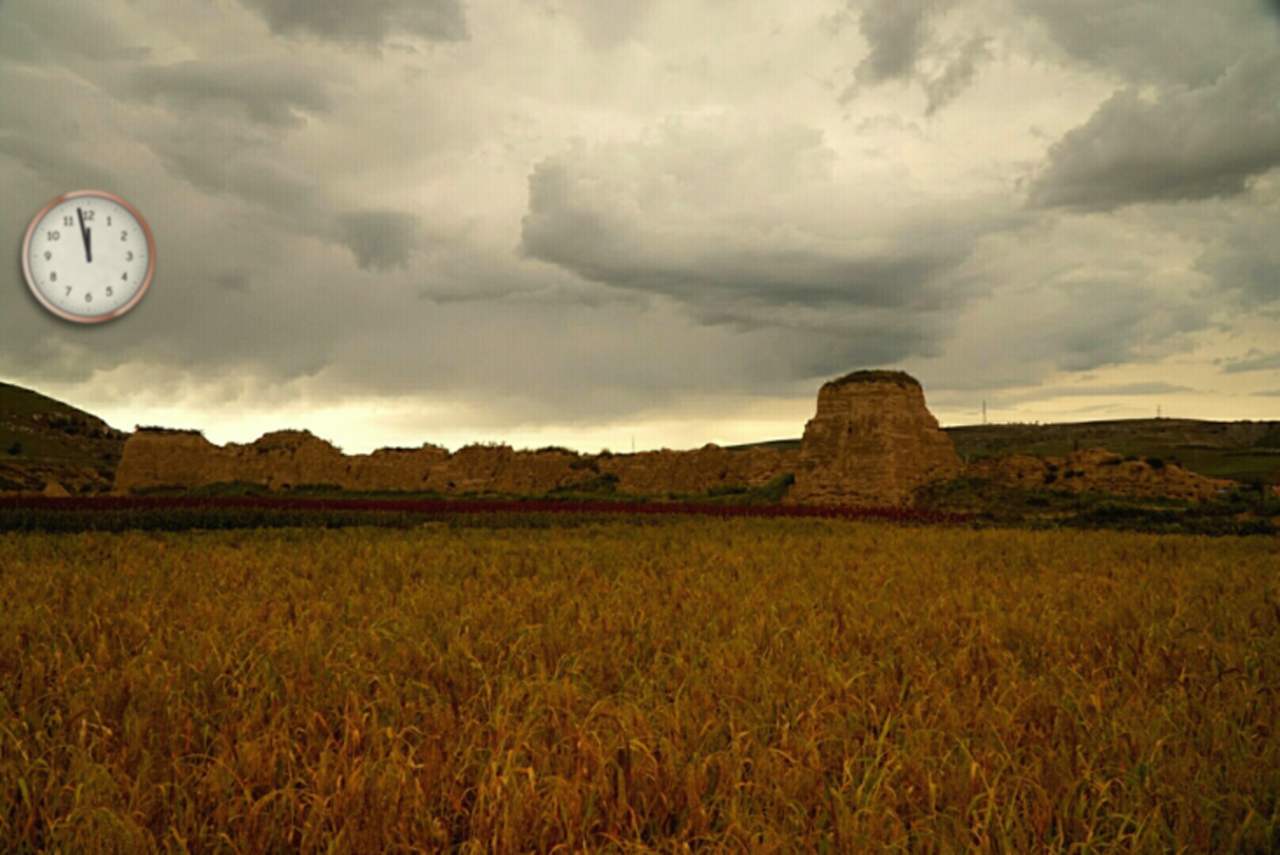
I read 11h58
